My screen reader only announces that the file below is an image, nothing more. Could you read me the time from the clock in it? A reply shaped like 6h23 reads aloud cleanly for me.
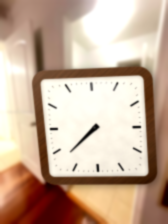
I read 7h38
